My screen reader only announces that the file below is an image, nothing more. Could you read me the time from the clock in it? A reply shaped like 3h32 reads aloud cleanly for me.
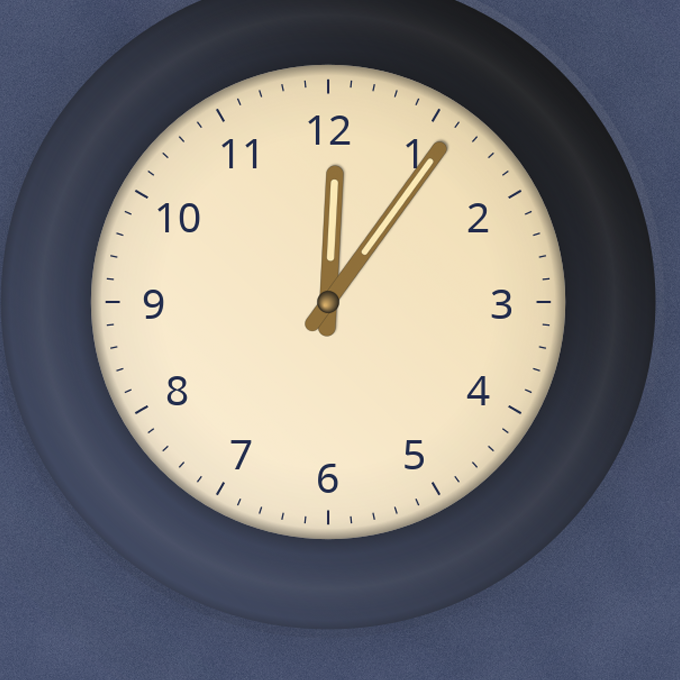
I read 12h06
